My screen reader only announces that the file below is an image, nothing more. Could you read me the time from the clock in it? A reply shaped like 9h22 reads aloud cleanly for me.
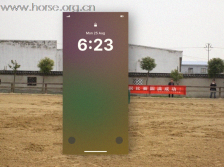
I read 6h23
